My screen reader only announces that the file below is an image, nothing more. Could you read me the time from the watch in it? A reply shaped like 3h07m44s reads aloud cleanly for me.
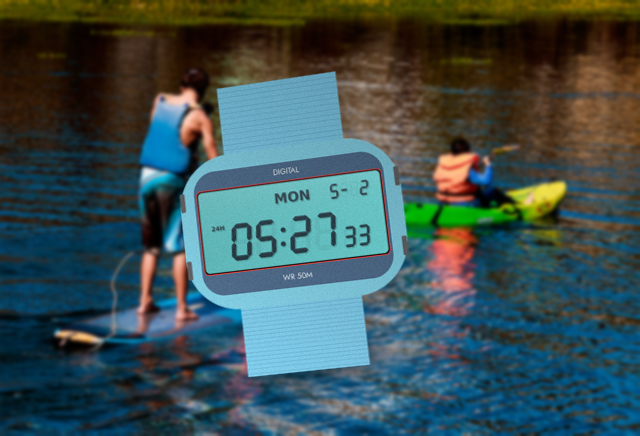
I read 5h27m33s
